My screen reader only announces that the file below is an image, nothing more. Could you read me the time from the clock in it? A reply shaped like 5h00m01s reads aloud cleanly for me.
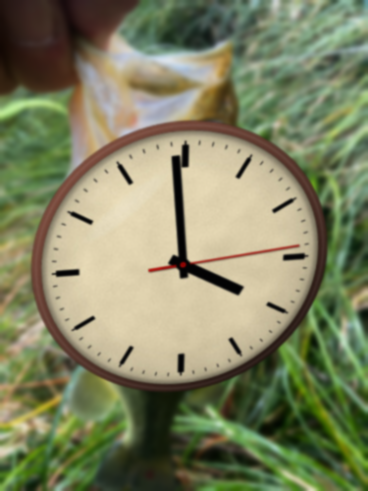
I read 3h59m14s
